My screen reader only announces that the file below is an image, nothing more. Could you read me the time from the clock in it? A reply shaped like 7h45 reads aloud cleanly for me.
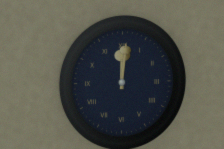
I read 12h01
